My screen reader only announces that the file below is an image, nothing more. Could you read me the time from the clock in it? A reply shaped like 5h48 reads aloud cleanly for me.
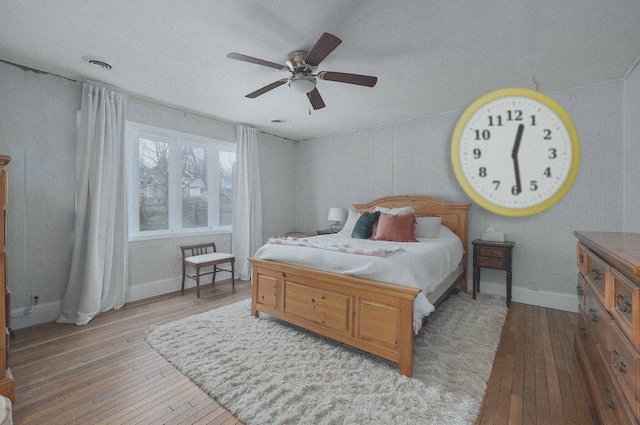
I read 12h29
